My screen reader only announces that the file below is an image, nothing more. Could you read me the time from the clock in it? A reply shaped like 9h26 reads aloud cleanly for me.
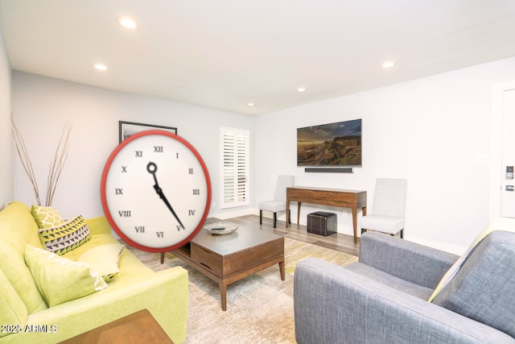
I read 11h24
